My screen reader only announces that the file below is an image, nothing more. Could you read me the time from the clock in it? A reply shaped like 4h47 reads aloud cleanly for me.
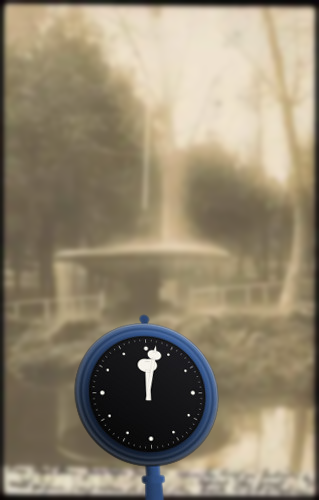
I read 12h02
